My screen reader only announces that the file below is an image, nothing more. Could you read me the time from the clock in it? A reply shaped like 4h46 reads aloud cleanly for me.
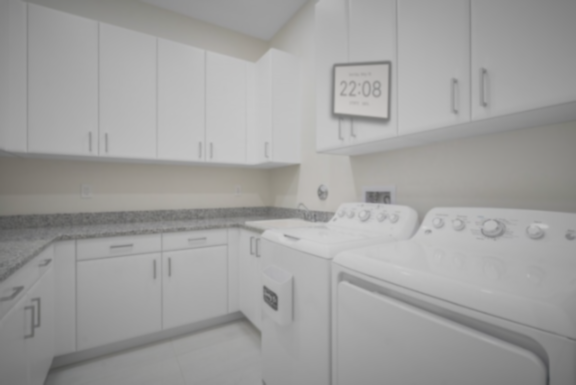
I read 22h08
